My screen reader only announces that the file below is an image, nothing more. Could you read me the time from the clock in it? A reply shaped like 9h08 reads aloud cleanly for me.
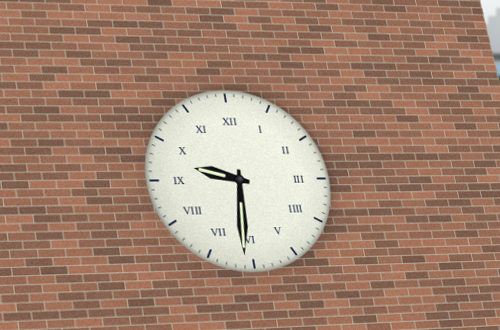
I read 9h31
